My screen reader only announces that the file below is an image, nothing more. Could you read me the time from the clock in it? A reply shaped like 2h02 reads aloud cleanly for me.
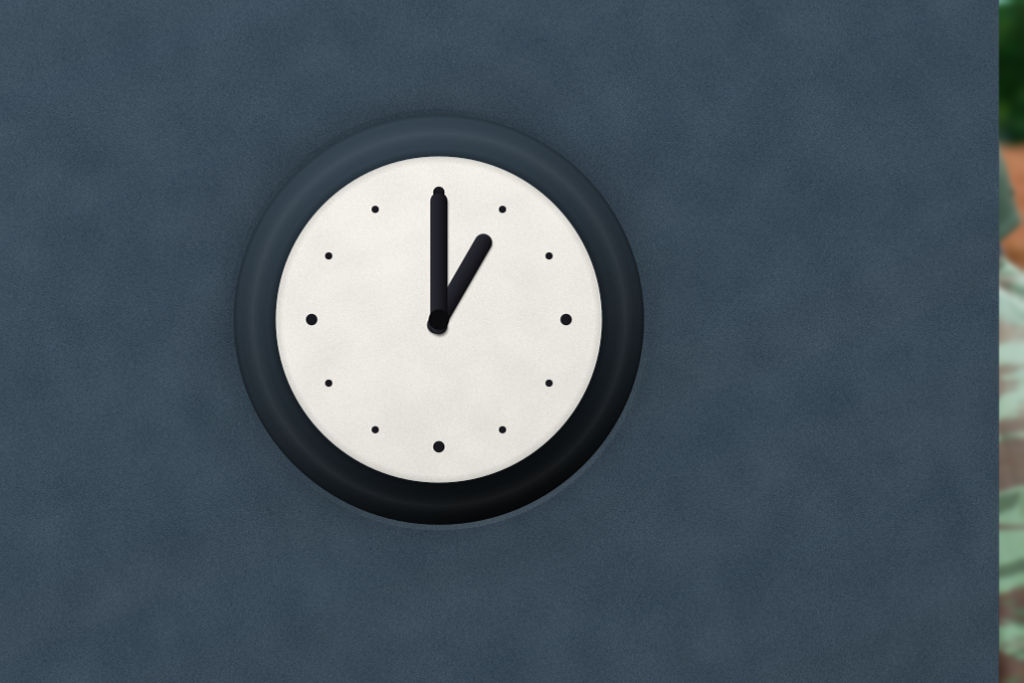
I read 1h00
